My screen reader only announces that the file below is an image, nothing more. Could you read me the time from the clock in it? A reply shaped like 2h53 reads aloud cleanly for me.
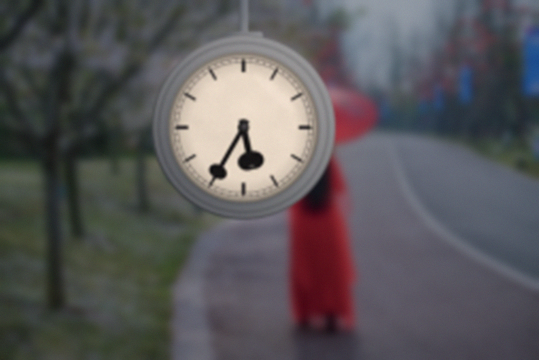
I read 5h35
